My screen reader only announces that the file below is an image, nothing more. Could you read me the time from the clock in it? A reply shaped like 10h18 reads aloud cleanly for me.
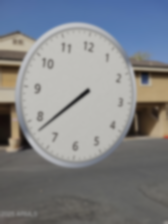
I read 7h38
